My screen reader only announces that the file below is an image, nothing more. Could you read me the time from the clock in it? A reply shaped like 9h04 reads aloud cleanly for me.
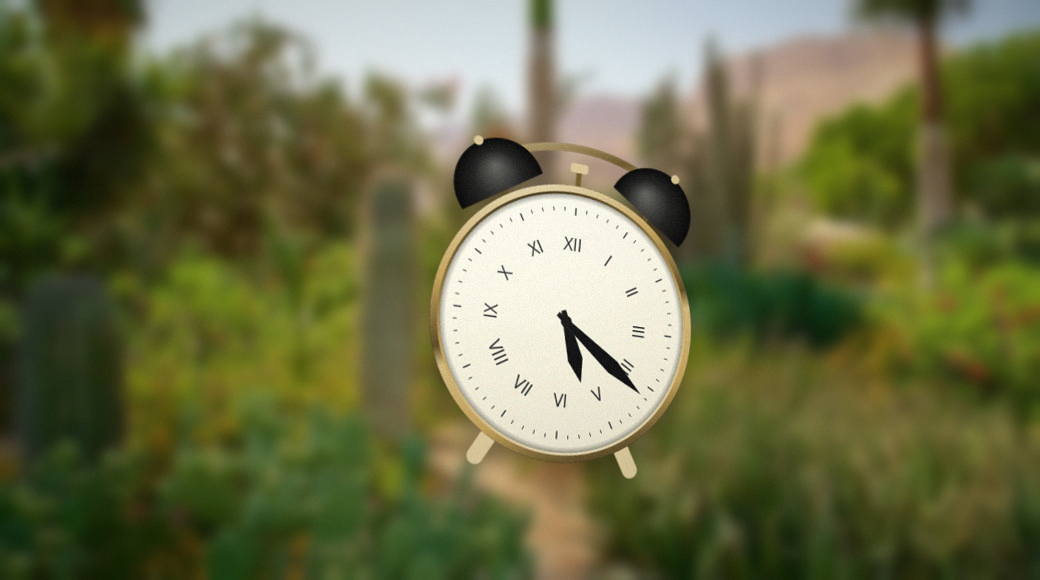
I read 5h21
